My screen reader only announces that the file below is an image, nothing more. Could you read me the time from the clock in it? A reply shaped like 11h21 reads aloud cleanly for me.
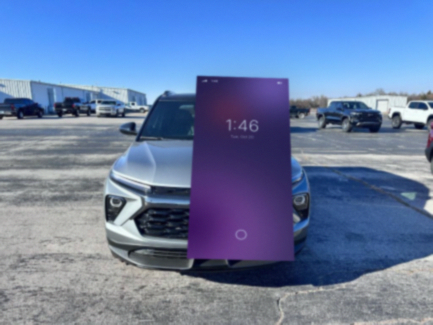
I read 1h46
